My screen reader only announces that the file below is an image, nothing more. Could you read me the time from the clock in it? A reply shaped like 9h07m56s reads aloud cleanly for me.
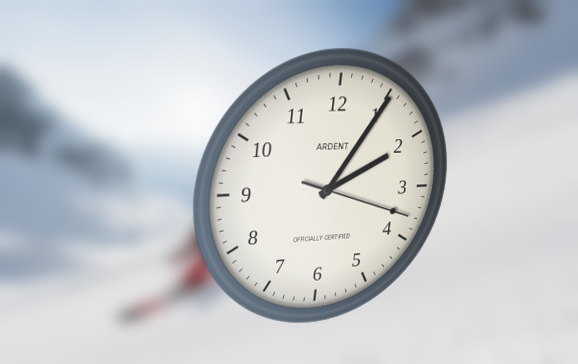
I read 2h05m18s
